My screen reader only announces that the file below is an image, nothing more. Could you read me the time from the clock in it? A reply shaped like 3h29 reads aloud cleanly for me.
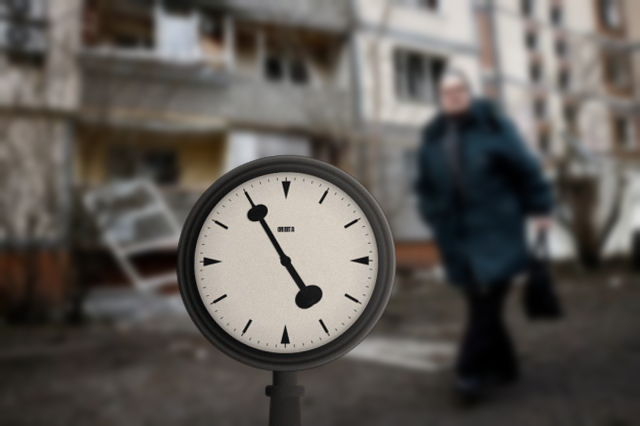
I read 4h55
